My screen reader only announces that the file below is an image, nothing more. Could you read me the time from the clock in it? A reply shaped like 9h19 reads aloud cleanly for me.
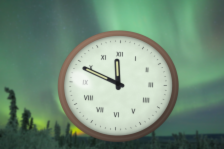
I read 11h49
